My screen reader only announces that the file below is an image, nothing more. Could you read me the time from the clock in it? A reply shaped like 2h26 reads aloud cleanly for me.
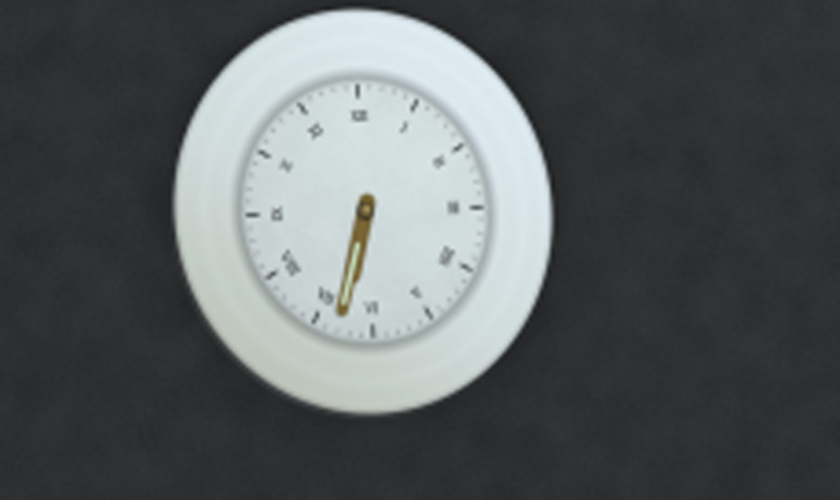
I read 6h33
